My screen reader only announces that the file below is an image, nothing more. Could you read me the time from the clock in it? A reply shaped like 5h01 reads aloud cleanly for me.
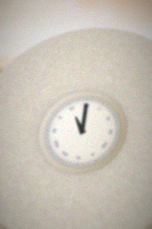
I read 11h00
